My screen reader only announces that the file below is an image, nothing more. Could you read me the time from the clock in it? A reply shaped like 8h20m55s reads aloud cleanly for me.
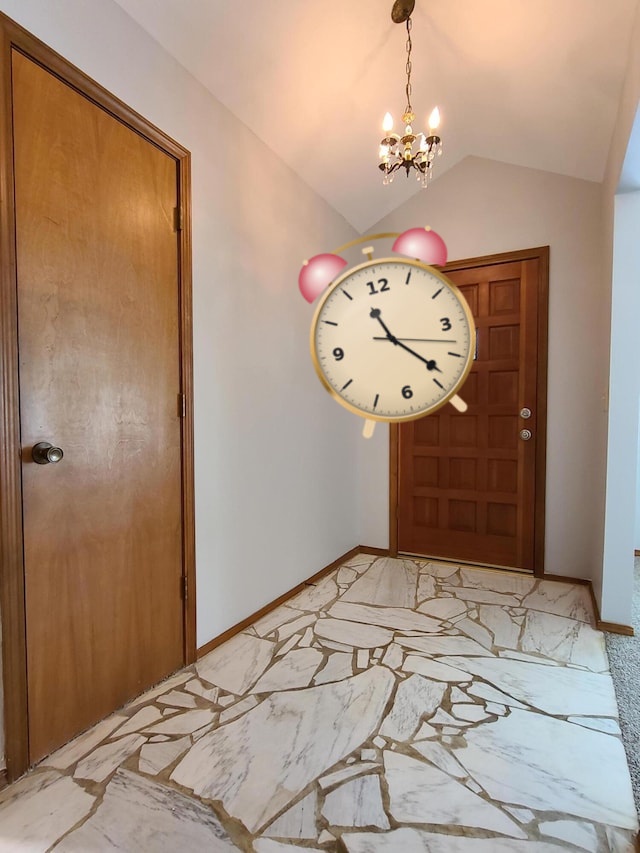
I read 11h23m18s
